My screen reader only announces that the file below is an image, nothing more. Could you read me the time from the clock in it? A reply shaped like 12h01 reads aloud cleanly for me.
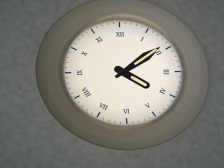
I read 4h09
